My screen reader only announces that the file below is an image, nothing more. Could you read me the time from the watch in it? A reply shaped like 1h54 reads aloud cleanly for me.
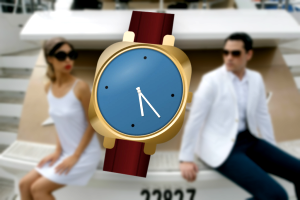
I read 5h22
